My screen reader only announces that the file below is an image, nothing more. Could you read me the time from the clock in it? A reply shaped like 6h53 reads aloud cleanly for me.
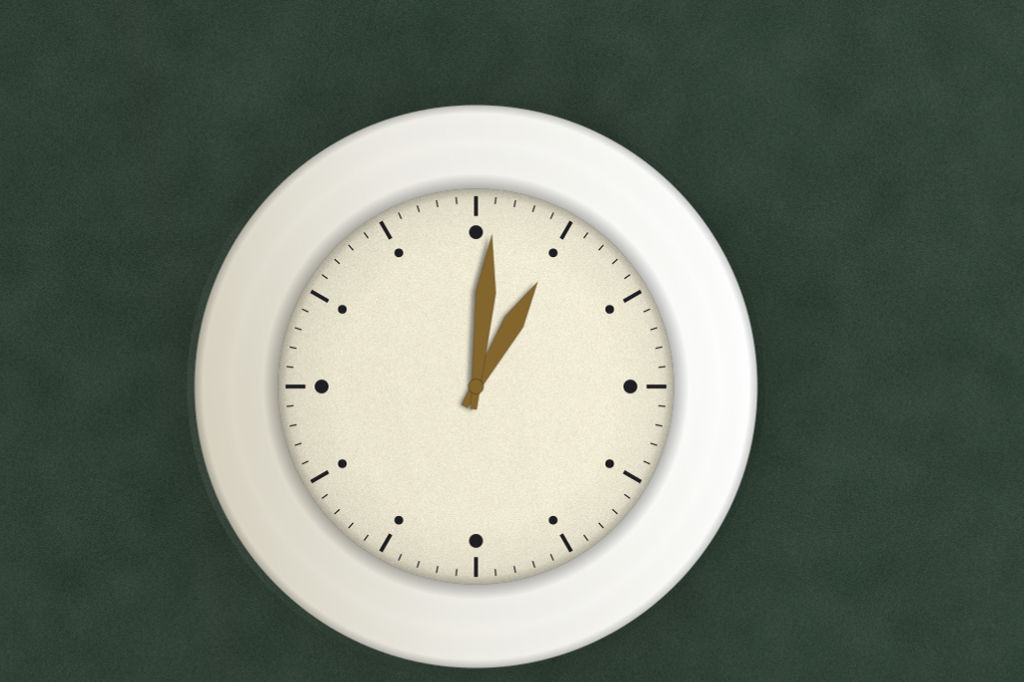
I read 1h01
